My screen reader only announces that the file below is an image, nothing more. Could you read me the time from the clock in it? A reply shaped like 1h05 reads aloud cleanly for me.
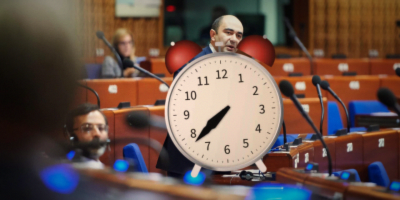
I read 7h38
